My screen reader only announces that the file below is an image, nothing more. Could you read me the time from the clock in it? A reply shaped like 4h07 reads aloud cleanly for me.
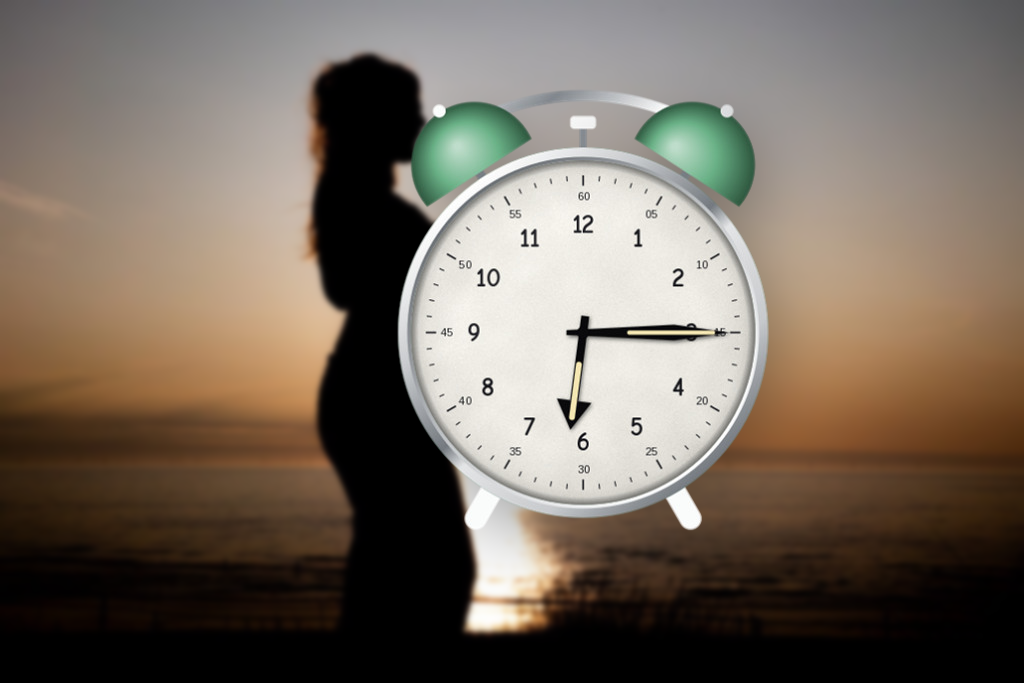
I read 6h15
